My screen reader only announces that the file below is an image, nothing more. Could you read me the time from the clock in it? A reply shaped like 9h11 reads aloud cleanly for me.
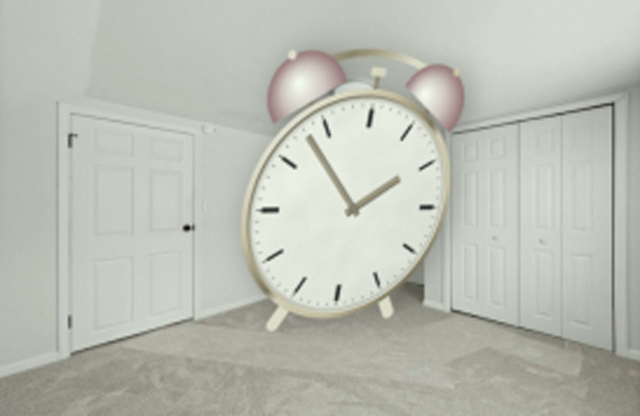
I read 1h53
